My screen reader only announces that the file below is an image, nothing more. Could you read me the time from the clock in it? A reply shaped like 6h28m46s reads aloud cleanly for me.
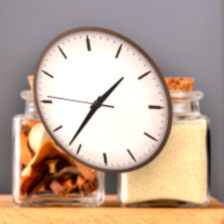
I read 1h36m46s
